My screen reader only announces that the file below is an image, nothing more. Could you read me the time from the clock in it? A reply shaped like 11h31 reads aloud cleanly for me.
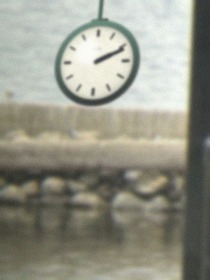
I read 2h11
